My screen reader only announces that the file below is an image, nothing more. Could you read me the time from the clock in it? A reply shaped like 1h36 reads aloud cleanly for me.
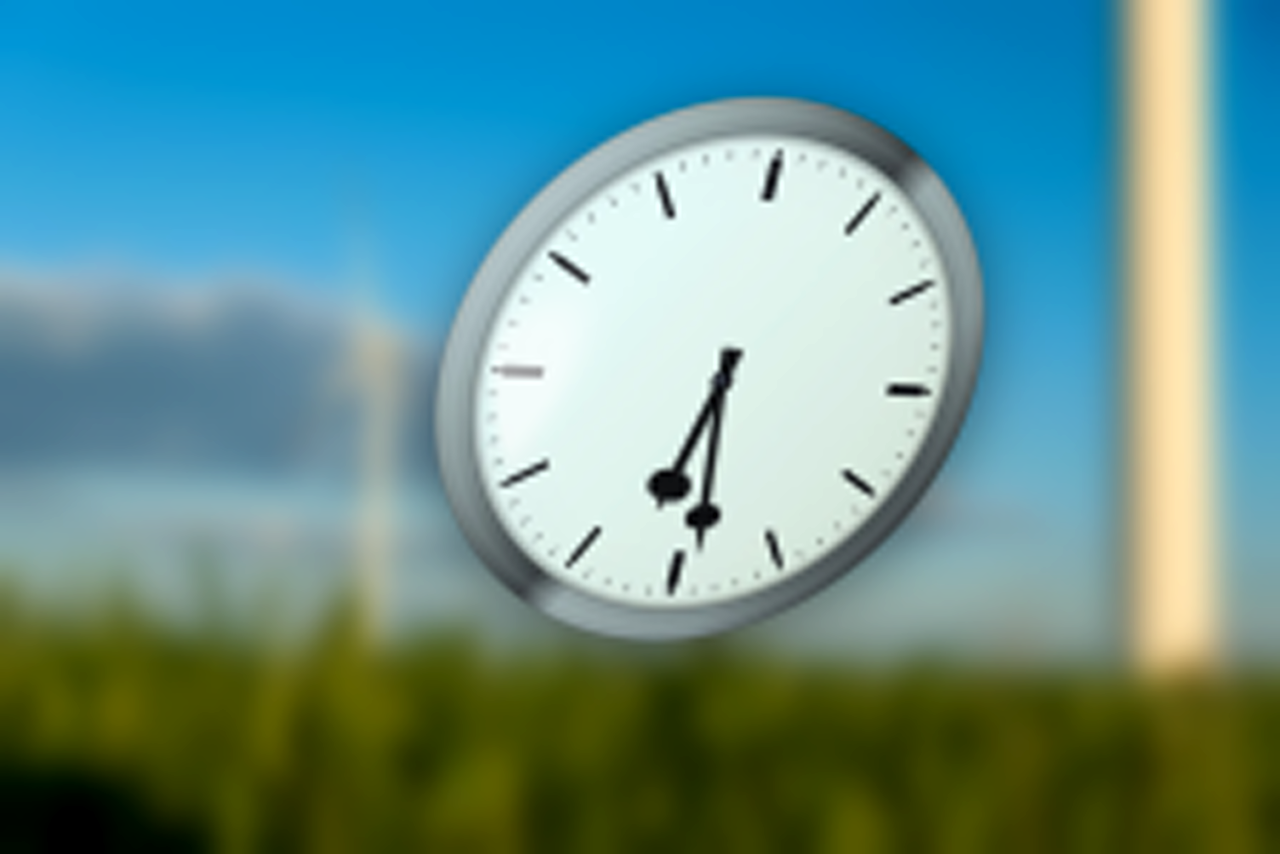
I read 6h29
